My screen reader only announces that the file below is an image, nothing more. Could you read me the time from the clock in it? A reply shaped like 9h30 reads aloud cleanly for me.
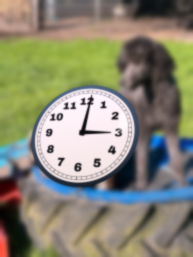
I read 3h01
